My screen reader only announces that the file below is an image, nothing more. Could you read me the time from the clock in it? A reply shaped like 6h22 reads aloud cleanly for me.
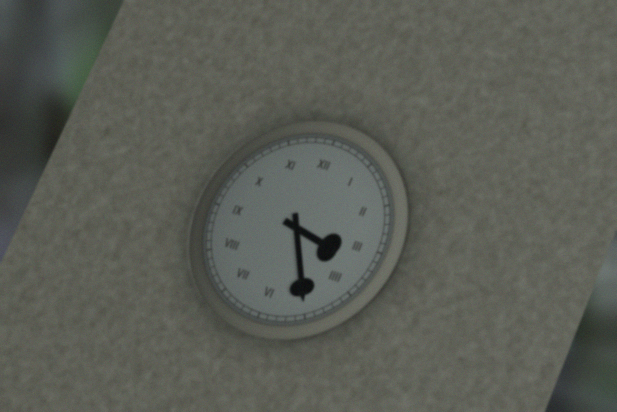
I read 3h25
